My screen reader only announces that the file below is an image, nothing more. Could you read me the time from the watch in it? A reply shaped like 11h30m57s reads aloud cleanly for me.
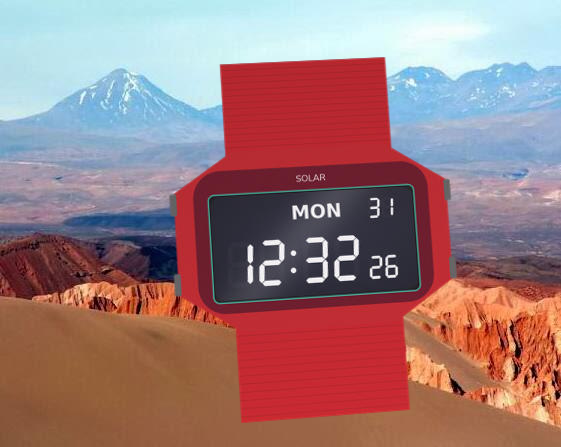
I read 12h32m26s
